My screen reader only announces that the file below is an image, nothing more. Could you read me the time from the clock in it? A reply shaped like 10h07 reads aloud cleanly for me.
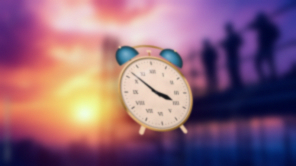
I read 3h52
